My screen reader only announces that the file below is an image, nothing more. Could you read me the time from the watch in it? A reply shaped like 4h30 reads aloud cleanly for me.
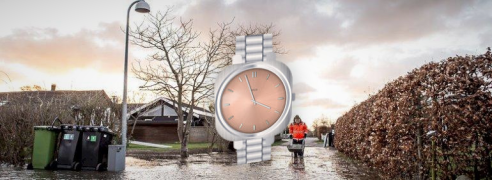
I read 3h57
